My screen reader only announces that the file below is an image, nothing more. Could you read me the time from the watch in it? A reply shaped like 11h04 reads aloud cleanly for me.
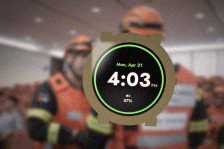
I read 4h03
